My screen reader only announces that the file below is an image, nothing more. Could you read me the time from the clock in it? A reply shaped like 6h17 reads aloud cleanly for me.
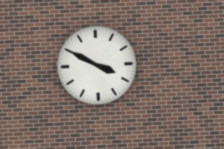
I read 3h50
